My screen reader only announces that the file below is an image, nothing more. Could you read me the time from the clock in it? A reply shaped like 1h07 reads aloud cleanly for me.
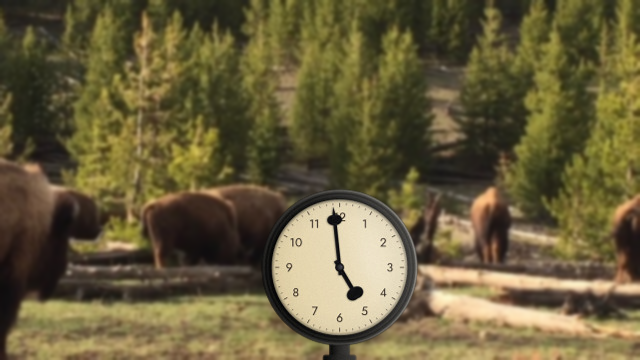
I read 4h59
